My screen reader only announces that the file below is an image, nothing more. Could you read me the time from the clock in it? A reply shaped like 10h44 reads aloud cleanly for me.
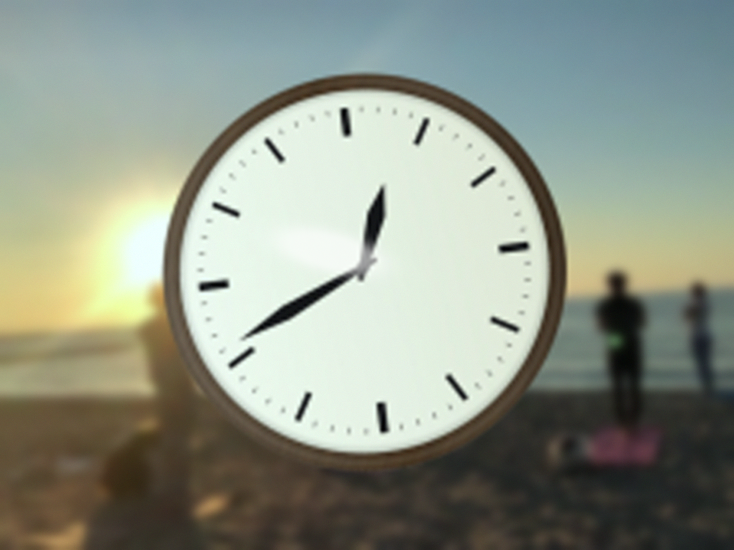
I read 12h41
